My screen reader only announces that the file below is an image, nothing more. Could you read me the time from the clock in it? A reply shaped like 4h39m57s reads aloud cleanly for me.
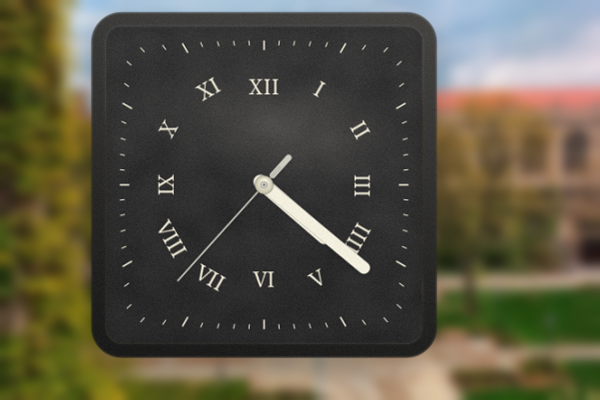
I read 4h21m37s
